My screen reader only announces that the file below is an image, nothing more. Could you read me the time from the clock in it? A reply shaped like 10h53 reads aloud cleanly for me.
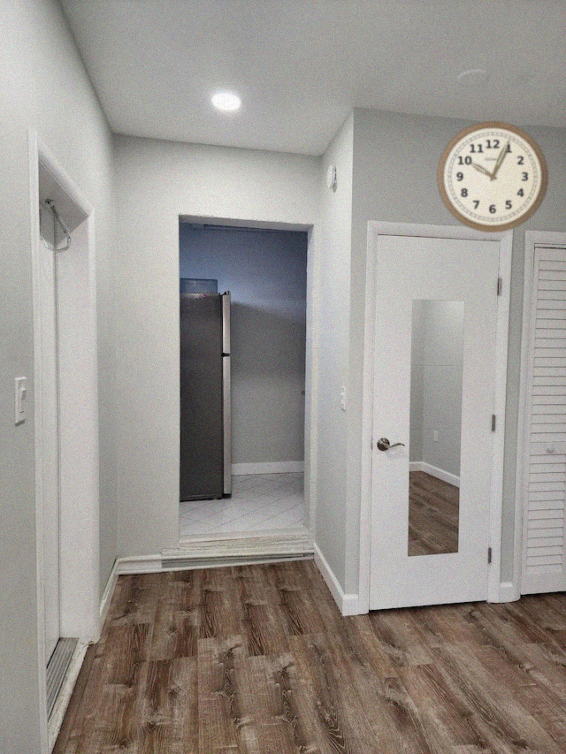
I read 10h04
